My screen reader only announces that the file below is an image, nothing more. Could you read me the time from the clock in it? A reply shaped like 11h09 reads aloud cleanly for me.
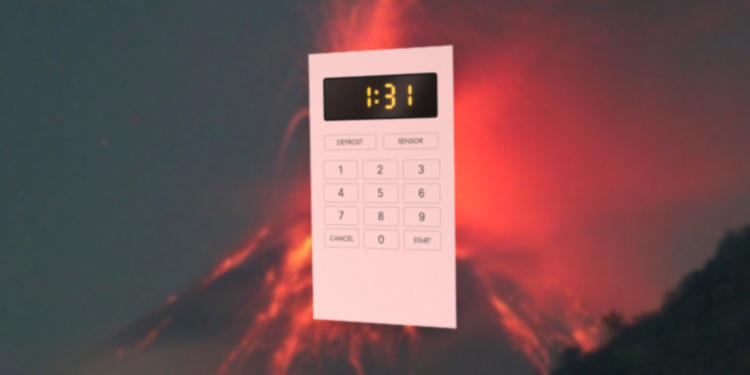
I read 1h31
